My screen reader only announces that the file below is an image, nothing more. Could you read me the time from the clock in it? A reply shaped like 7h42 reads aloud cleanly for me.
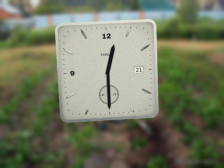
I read 12h30
